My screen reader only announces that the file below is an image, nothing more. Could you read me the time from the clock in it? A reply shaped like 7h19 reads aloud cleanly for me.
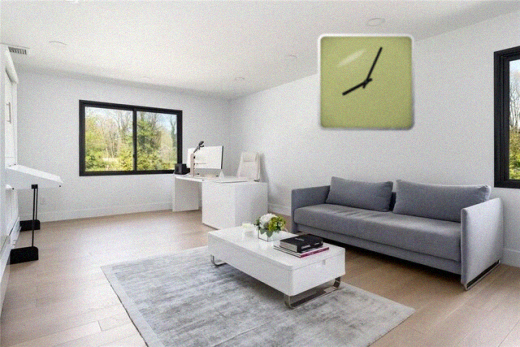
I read 8h04
